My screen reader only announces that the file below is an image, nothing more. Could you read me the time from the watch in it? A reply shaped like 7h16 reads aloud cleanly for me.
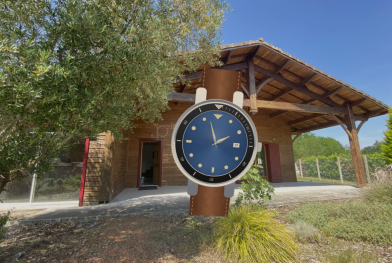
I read 1h57
